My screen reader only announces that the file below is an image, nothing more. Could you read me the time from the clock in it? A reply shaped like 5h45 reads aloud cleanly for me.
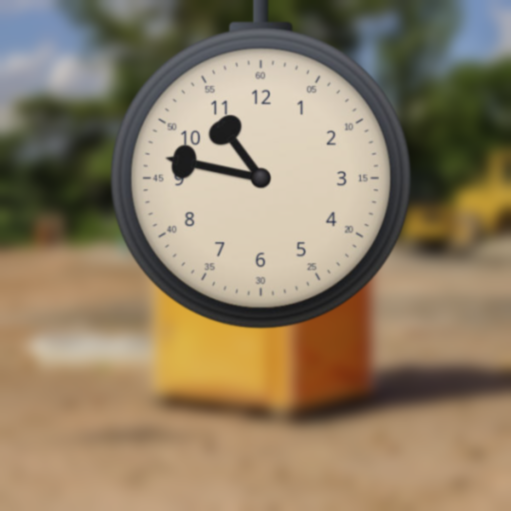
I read 10h47
